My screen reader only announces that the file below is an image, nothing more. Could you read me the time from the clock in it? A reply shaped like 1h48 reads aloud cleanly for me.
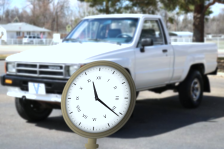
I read 11h21
